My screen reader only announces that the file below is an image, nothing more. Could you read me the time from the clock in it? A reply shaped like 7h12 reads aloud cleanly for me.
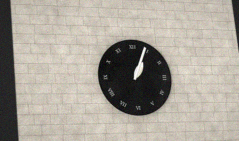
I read 1h04
